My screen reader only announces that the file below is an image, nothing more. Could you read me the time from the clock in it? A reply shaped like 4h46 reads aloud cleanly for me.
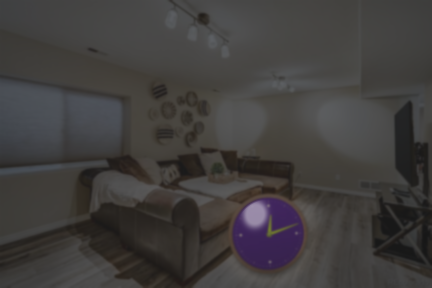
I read 12h12
